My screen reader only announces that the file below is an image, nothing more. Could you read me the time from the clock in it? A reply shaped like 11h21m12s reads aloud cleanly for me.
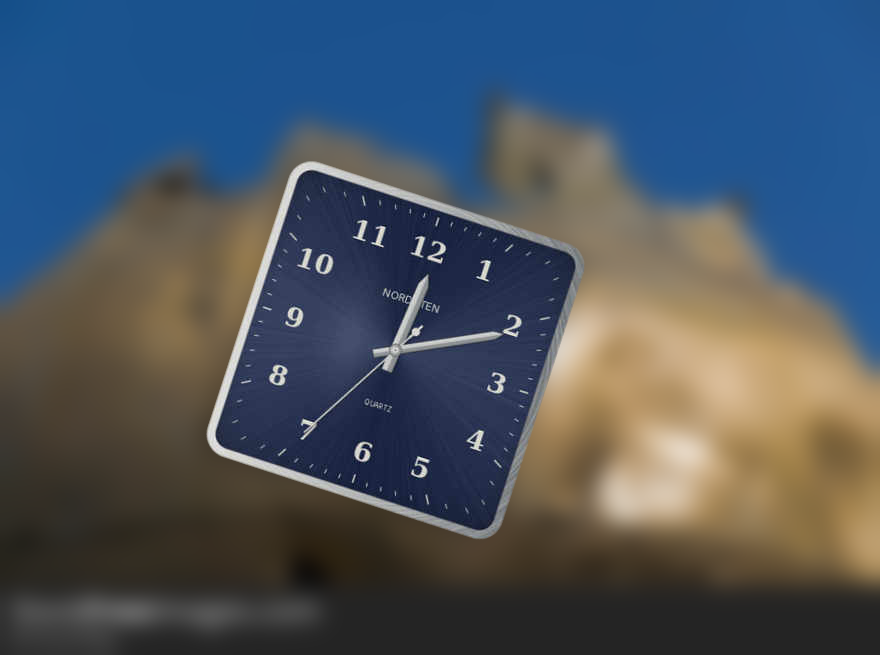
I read 12h10m35s
